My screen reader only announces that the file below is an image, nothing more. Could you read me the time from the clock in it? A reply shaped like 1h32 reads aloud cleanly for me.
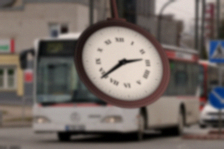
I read 2h39
